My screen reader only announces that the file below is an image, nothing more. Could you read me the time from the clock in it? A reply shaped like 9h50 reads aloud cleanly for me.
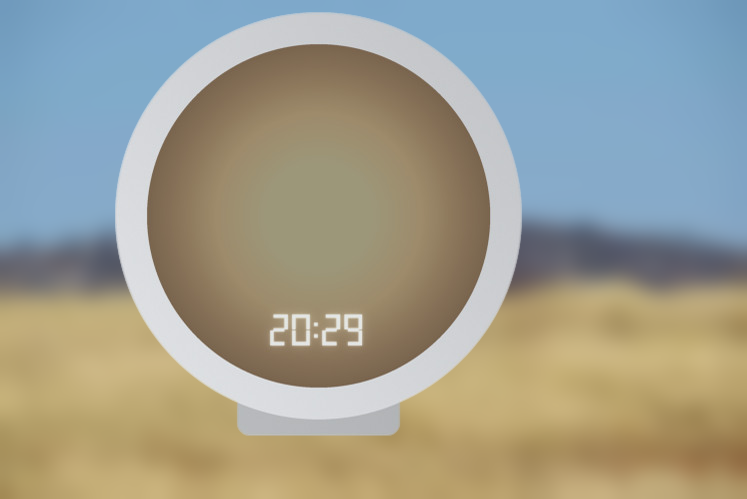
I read 20h29
